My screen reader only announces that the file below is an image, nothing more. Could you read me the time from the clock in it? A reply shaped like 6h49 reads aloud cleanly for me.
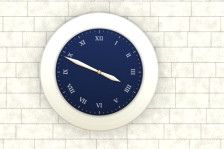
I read 3h49
